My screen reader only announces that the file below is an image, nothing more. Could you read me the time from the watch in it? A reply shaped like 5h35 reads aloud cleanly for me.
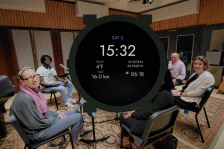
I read 15h32
